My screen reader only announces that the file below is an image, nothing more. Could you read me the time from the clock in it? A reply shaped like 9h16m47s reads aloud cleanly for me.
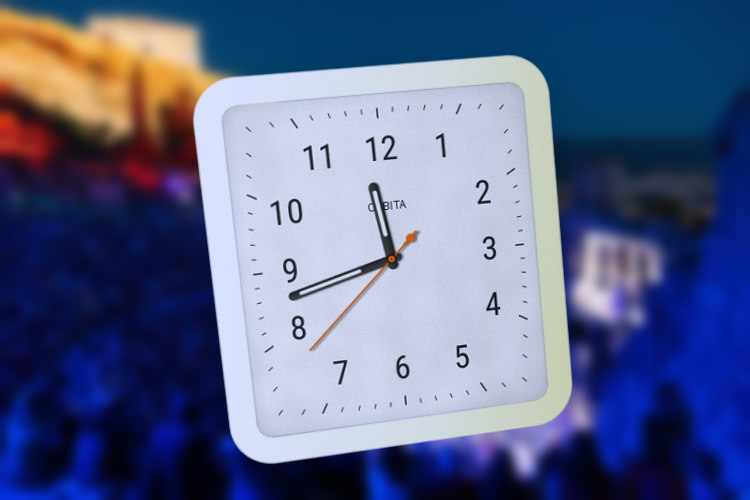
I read 11h42m38s
